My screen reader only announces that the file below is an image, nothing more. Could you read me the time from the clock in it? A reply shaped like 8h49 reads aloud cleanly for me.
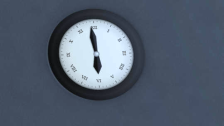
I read 5h59
